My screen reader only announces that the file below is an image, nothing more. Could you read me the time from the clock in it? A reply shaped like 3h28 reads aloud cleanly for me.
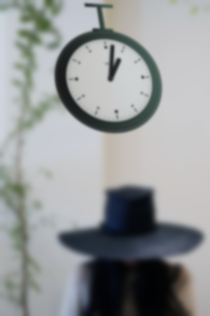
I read 1h02
